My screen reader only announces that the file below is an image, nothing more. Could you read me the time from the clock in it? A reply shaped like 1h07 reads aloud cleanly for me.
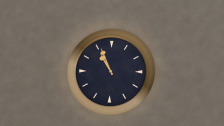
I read 10h56
